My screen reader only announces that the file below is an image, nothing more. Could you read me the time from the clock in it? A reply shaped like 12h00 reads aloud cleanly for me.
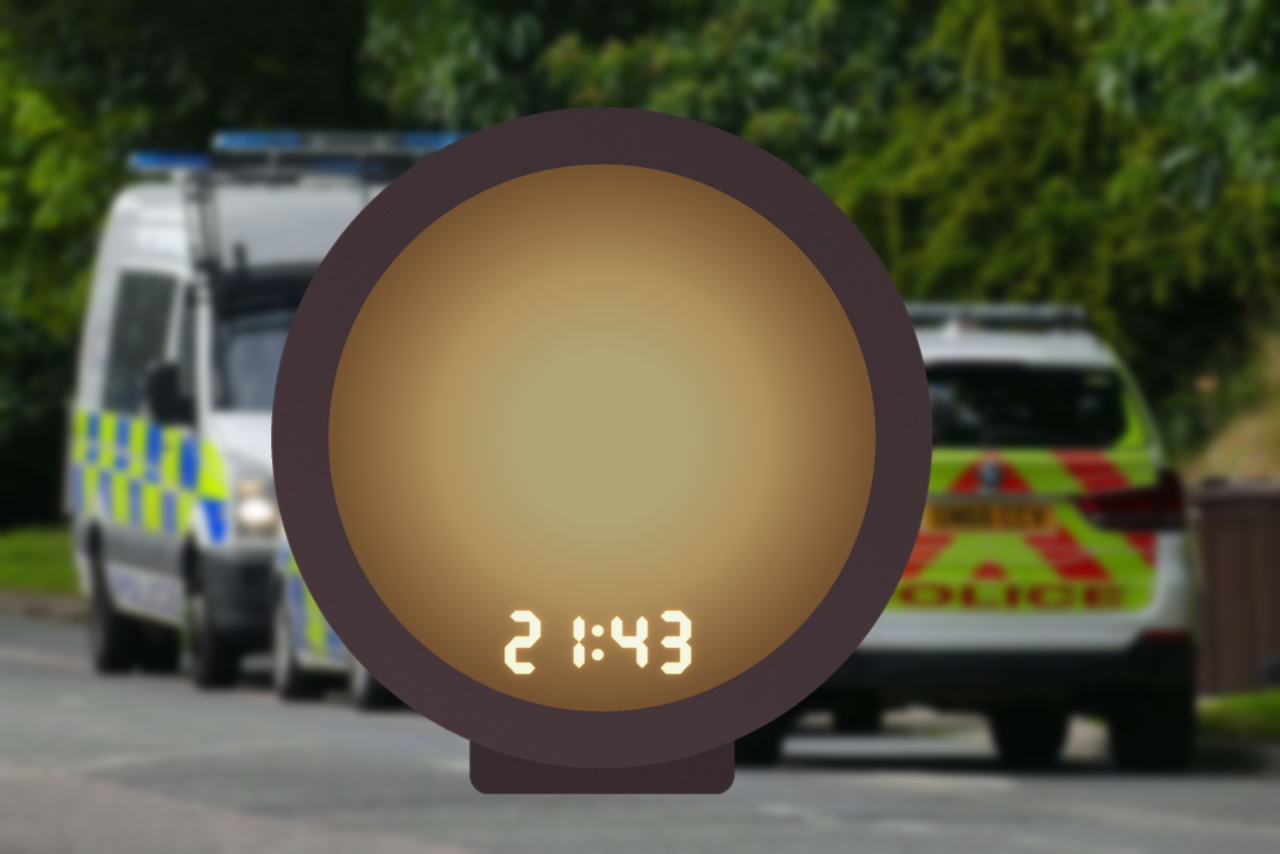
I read 21h43
